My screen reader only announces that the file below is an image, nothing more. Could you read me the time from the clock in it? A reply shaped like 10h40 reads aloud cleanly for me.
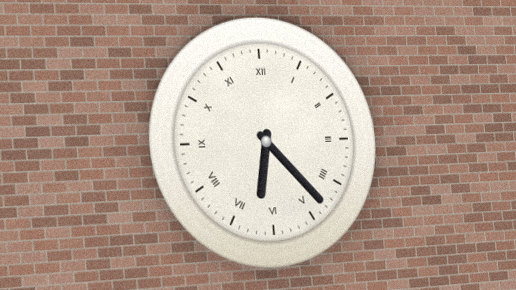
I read 6h23
